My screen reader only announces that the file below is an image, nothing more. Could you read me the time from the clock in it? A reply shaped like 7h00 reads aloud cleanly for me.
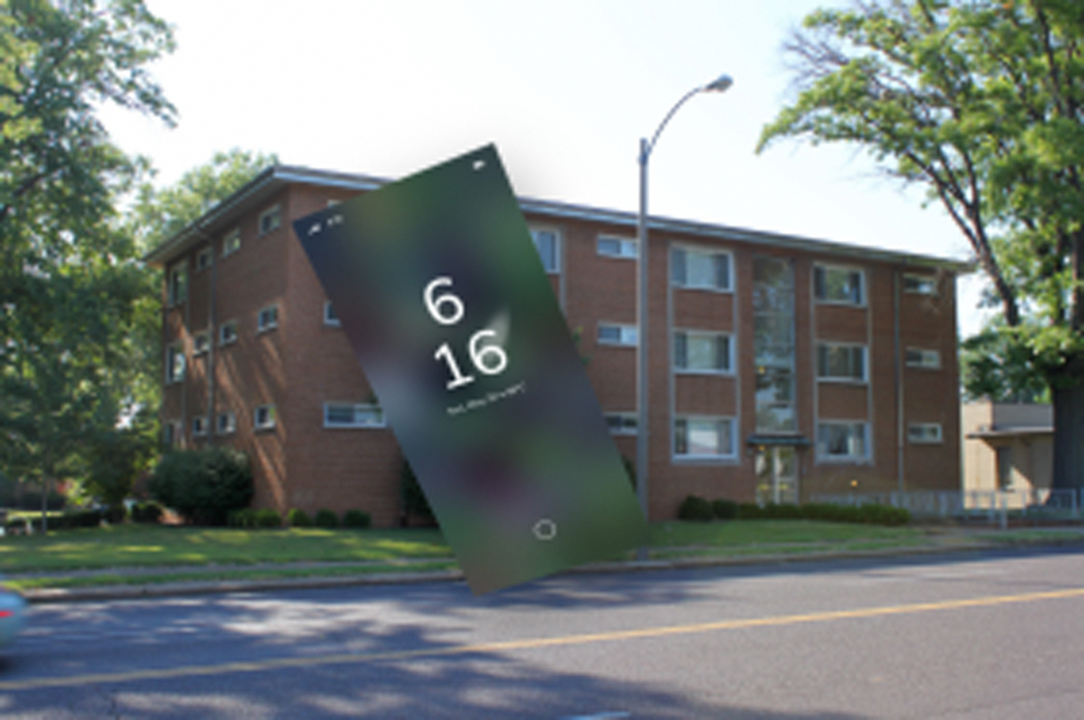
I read 6h16
